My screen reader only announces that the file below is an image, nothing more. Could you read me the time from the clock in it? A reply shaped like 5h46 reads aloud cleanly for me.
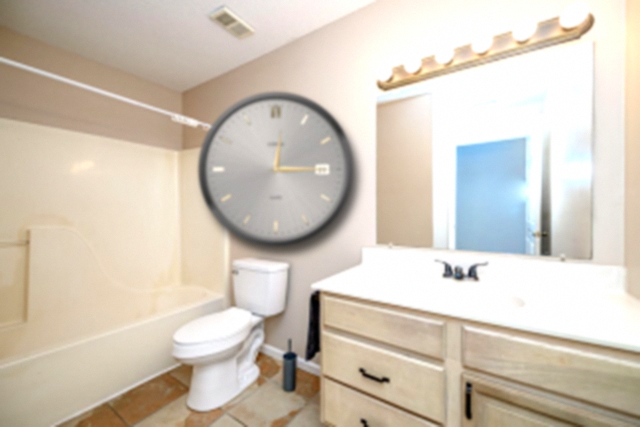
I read 12h15
